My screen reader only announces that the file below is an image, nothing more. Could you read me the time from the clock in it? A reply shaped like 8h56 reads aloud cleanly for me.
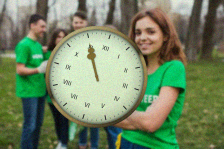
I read 10h55
